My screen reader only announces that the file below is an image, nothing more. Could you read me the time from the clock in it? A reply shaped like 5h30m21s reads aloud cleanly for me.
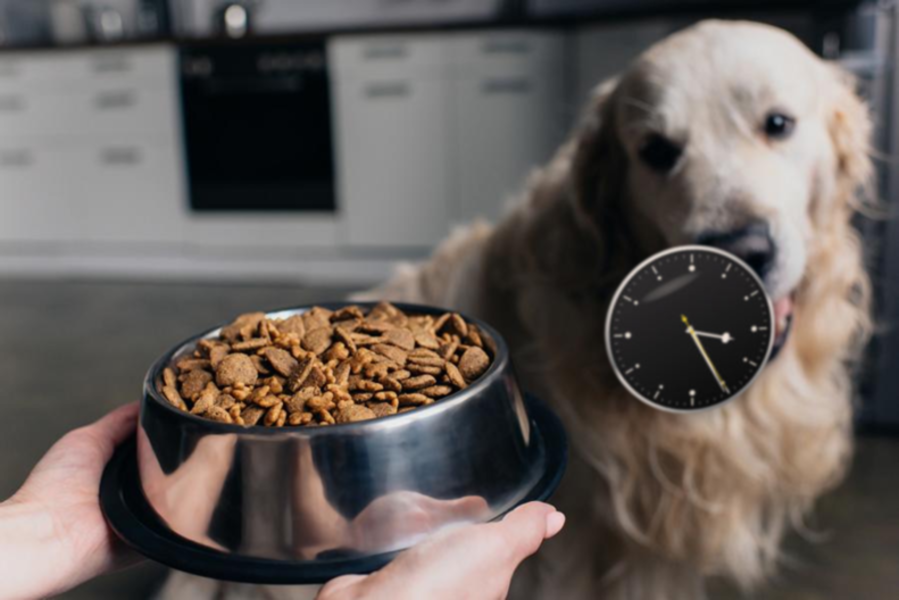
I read 3h25m25s
